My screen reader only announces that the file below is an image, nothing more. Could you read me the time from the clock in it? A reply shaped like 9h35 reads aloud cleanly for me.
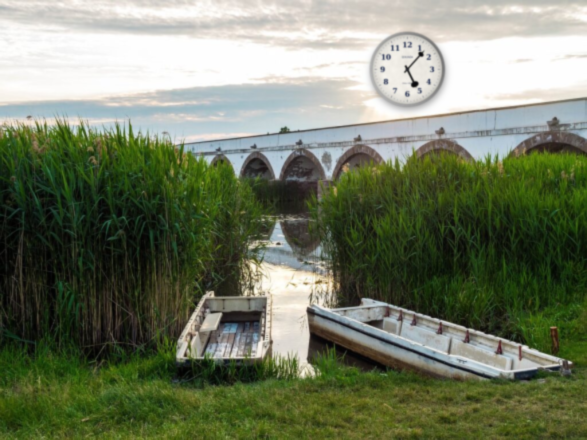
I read 5h07
